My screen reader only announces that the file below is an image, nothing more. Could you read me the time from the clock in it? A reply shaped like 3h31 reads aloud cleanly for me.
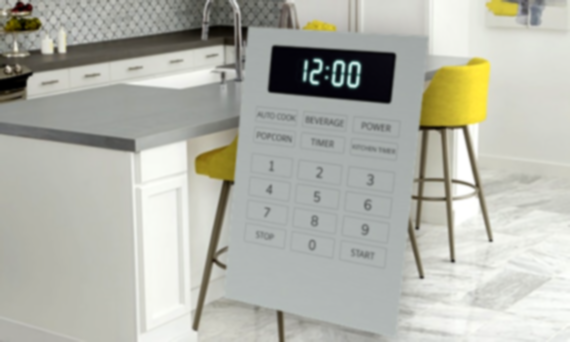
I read 12h00
